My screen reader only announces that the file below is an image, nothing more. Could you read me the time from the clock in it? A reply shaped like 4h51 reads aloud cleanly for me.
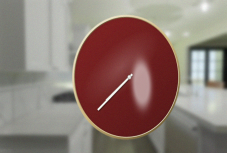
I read 7h38
